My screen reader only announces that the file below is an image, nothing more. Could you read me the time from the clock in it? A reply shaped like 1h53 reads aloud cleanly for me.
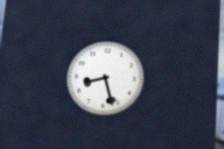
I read 8h27
